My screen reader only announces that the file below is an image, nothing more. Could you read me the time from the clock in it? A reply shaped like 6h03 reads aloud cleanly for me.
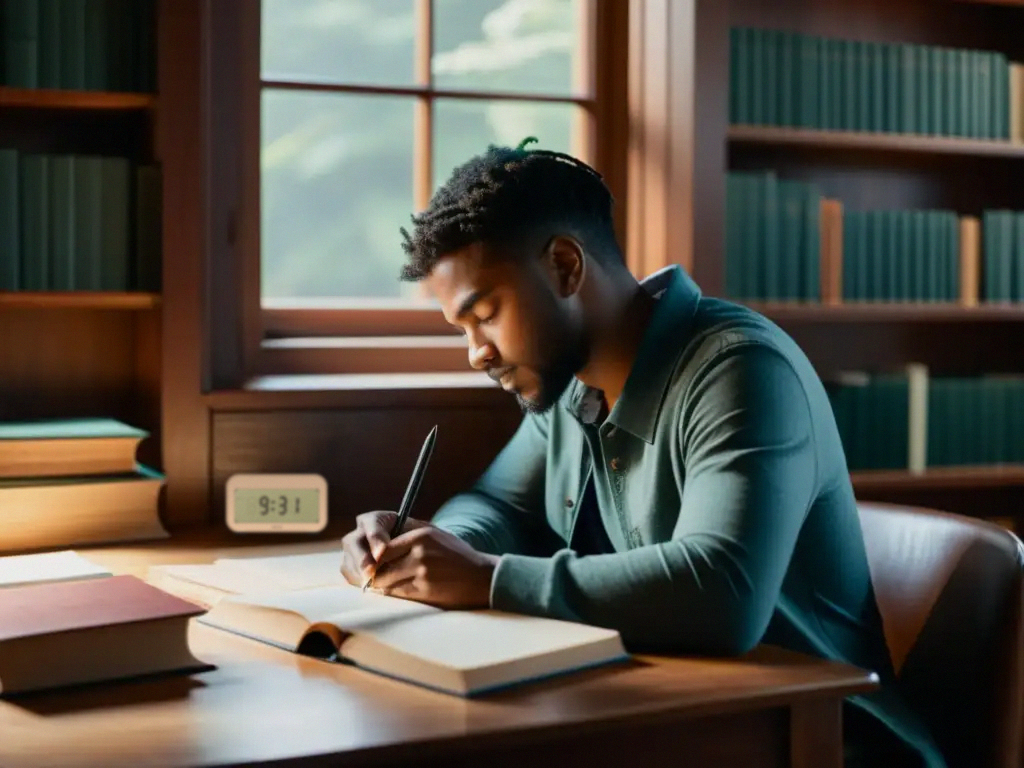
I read 9h31
